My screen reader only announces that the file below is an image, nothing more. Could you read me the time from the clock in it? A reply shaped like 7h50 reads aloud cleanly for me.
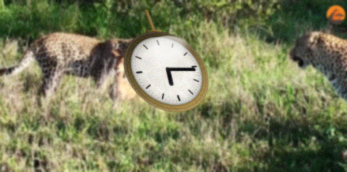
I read 6h16
